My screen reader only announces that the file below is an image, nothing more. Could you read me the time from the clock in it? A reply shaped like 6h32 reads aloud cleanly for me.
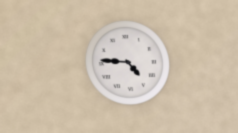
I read 4h46
